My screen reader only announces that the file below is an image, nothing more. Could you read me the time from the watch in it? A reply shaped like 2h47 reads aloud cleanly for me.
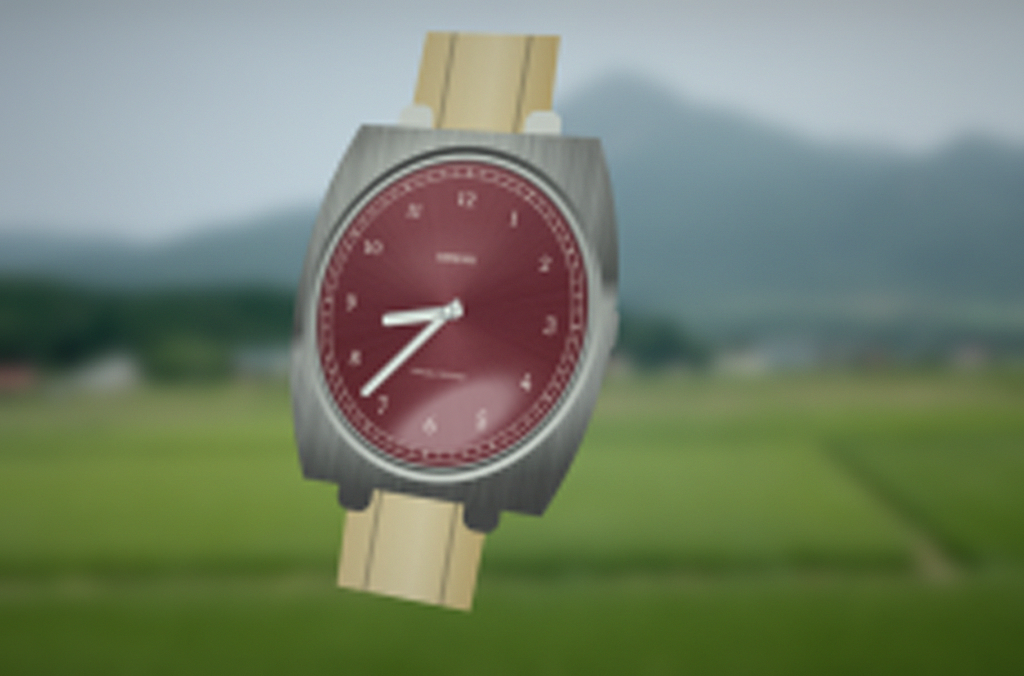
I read 8h37
